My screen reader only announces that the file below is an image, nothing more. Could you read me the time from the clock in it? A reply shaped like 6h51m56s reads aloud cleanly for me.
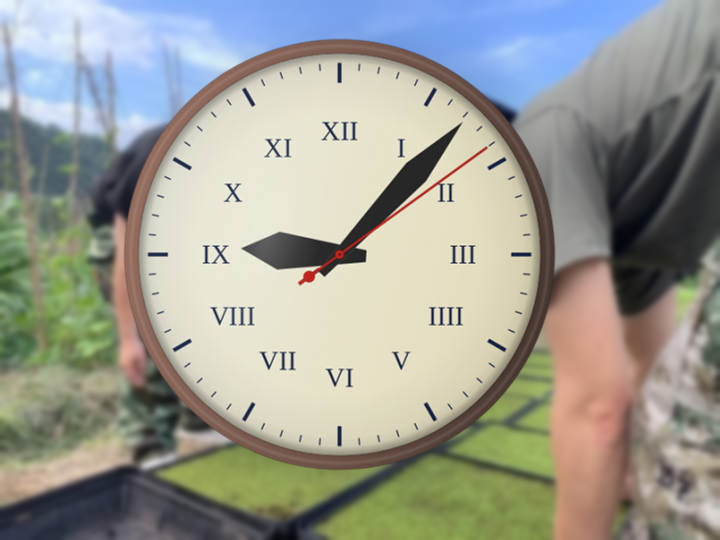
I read 9h07m09s
